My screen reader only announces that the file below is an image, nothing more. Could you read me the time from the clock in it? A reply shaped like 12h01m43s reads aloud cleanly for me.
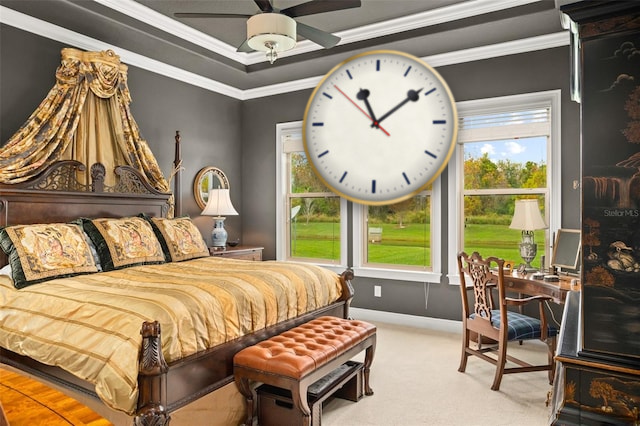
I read 11h08m52s
